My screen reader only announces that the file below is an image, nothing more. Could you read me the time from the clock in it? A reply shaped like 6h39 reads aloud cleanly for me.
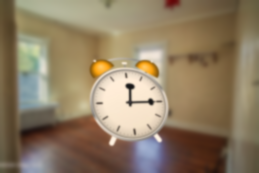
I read 12h15
